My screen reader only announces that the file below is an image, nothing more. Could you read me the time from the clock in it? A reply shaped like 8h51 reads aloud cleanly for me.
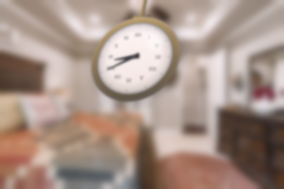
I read 8h40
